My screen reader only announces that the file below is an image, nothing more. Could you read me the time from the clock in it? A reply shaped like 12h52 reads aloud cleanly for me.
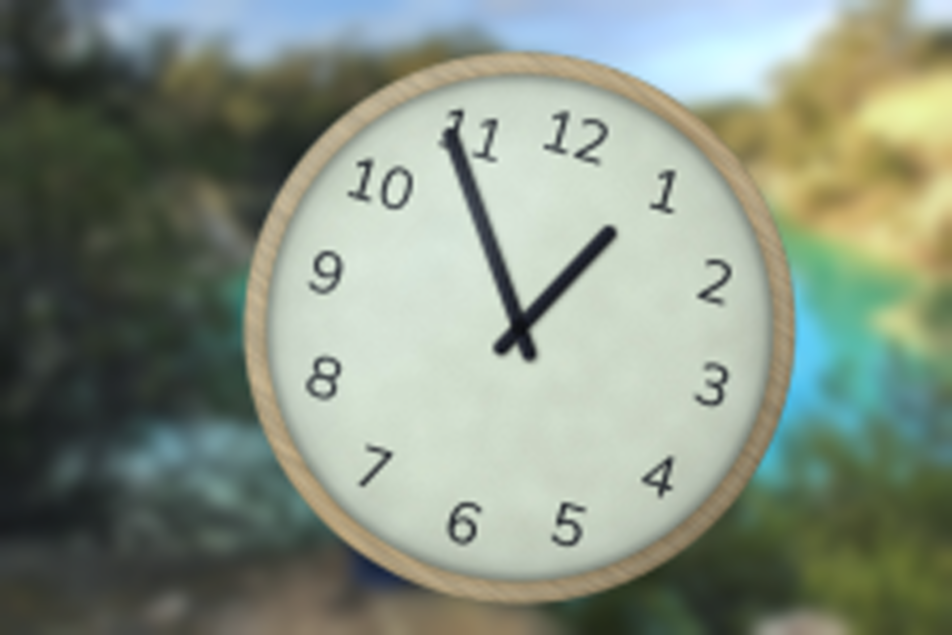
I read 12h54
